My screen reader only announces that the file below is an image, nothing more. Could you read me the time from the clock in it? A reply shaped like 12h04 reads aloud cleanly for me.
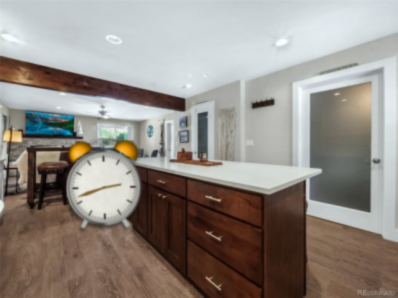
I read 2h42
